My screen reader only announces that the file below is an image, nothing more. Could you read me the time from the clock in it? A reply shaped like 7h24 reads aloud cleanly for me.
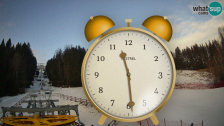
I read 11h29
